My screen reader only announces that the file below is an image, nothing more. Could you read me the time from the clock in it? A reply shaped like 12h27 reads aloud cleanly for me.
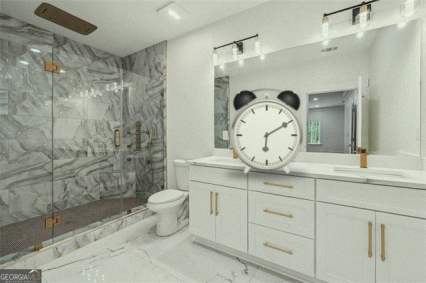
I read 6h10
